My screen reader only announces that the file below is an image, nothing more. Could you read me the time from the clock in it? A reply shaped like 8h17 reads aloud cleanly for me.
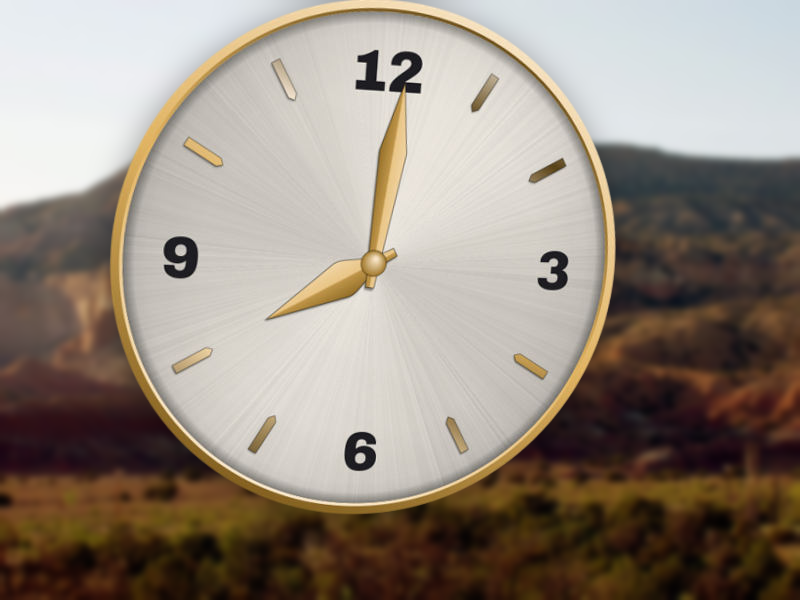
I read 8h01
